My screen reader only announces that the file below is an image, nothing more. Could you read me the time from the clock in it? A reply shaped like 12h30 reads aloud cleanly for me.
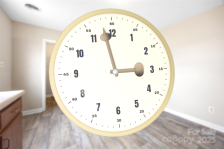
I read 2h58
